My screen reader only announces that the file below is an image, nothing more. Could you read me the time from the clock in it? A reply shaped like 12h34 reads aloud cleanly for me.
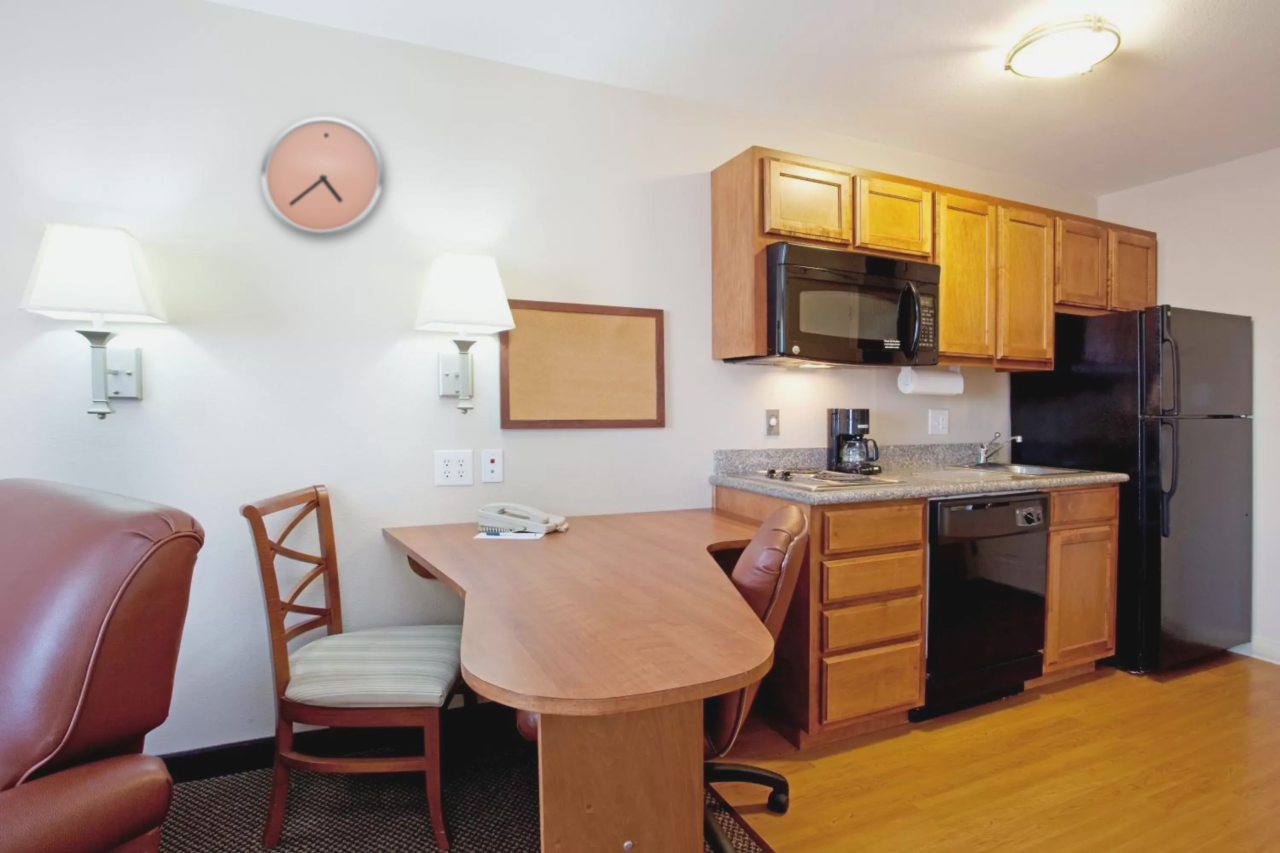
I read 4h38
